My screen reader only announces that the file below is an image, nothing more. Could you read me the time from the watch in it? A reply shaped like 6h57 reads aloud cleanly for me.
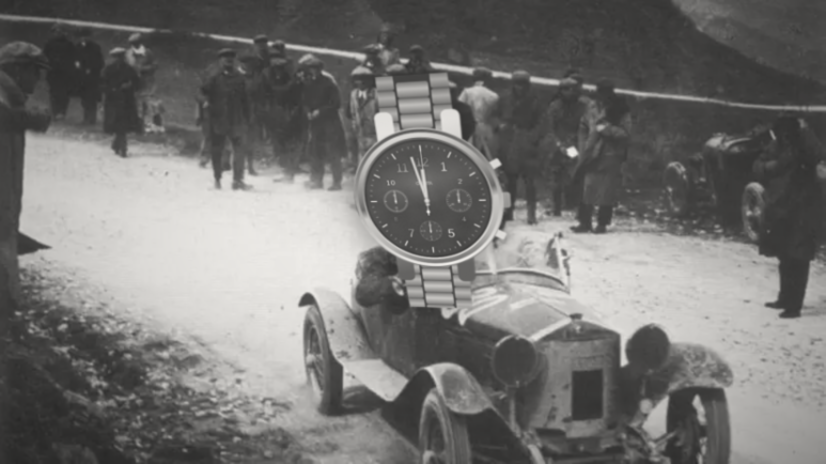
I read 11h58
